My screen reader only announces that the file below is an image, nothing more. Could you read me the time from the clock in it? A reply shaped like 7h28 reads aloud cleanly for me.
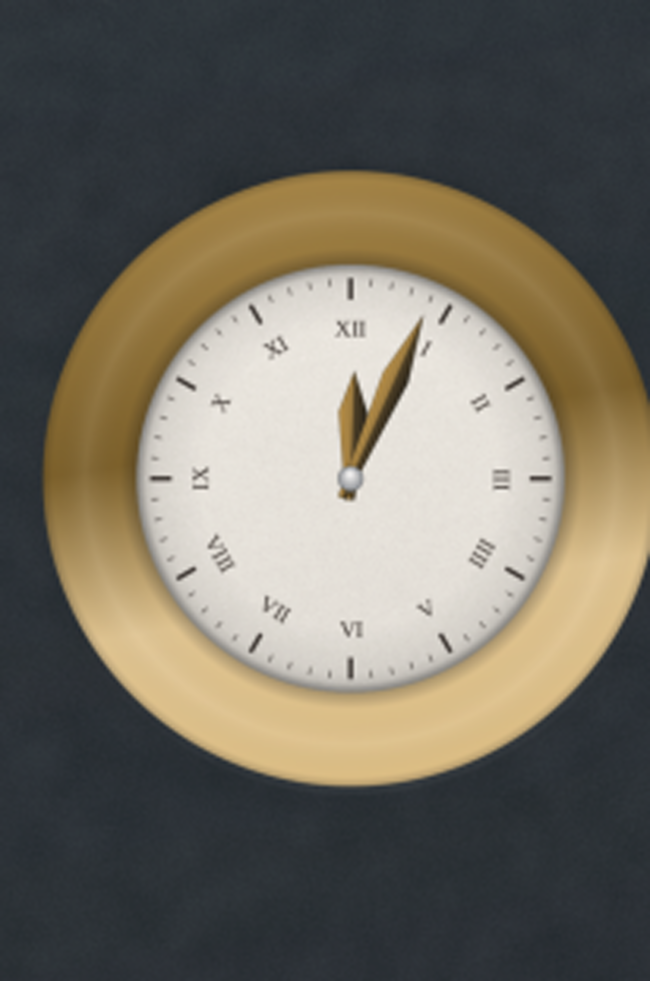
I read 12h04
